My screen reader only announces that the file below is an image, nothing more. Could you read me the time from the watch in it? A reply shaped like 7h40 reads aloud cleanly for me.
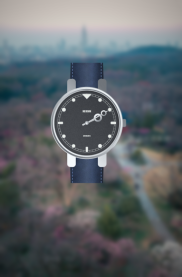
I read 2h10
